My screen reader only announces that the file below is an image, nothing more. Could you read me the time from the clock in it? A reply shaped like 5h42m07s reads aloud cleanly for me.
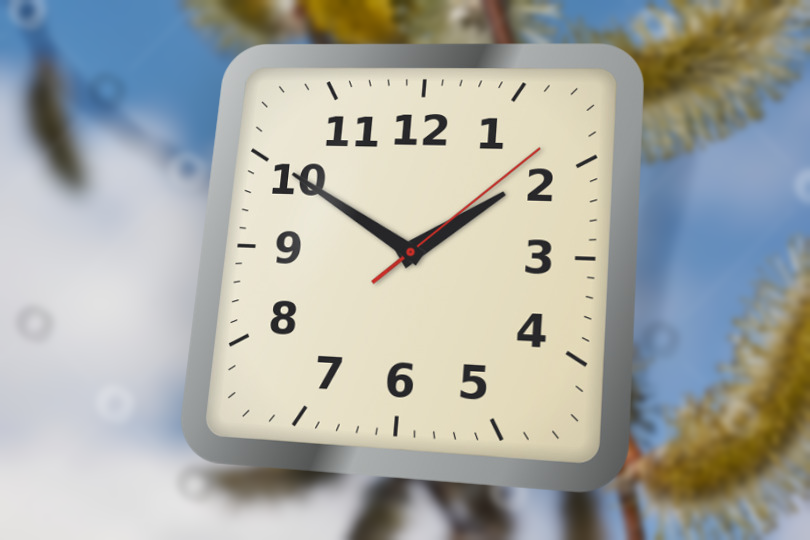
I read 1h50m08s
